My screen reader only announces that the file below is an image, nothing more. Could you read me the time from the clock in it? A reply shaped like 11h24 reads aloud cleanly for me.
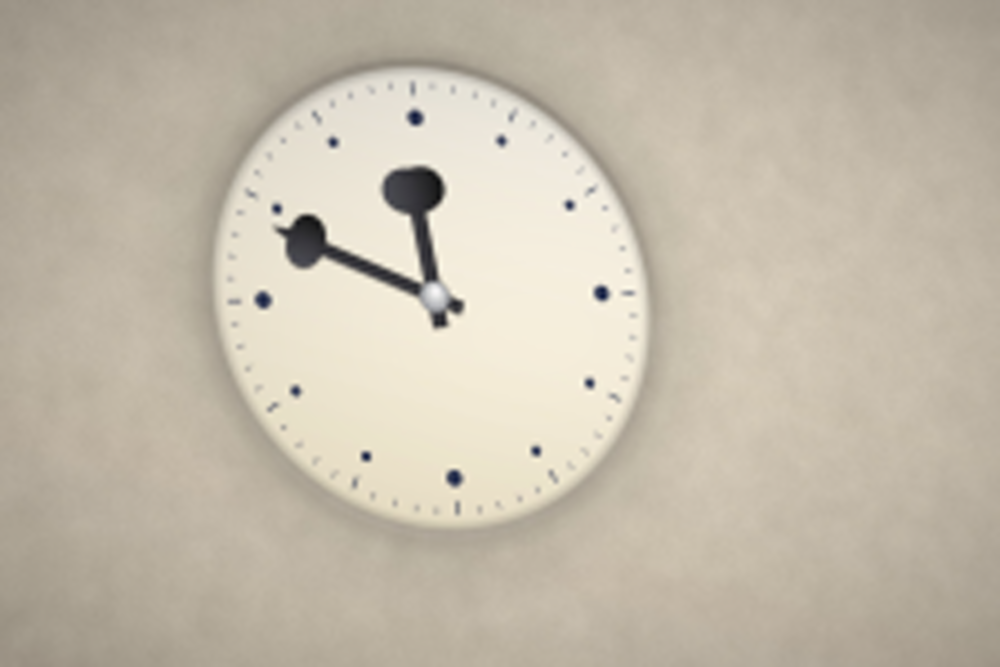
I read 11h49
